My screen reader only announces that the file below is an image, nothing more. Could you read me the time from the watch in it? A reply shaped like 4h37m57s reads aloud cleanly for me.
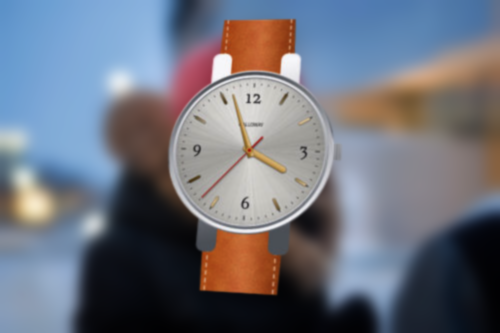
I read 3h56m37s
